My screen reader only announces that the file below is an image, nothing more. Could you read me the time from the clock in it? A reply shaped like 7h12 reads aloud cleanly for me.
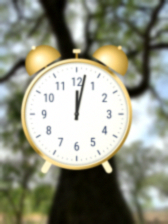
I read 12h02
